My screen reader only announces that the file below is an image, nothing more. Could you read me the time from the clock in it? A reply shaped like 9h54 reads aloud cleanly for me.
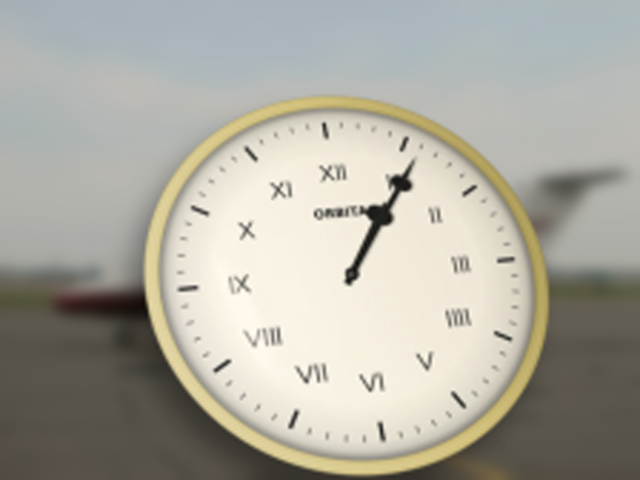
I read 1h06
